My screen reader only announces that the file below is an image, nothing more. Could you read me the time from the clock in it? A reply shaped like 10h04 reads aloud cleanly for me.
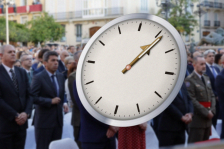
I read 1h06
